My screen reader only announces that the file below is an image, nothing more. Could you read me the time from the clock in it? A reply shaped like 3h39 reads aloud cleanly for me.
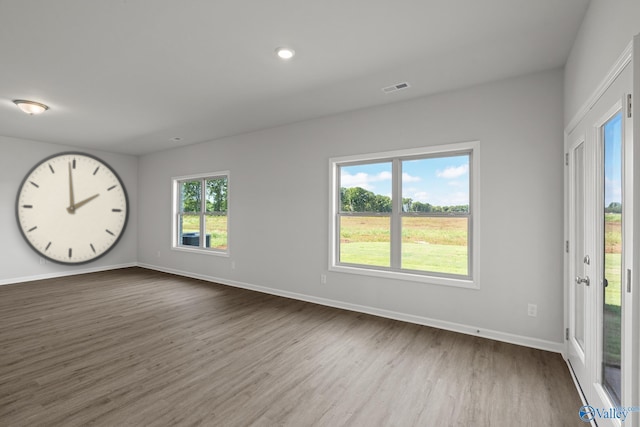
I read 1h59
